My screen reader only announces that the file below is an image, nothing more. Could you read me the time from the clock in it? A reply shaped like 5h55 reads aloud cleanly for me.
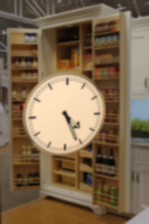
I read 4h26
